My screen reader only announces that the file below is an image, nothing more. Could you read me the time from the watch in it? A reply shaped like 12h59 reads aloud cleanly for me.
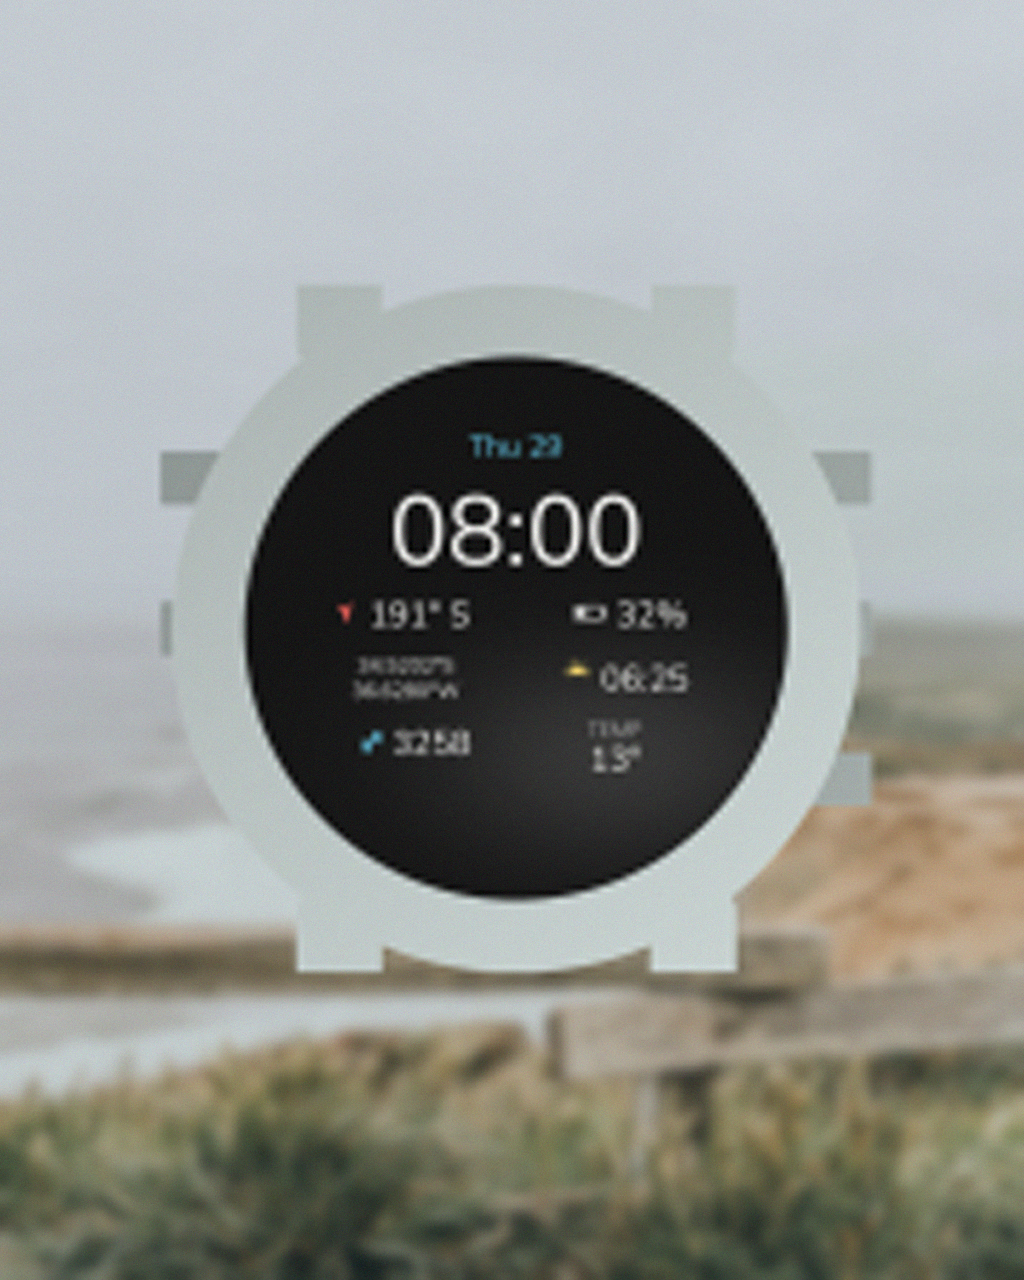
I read 8h00
